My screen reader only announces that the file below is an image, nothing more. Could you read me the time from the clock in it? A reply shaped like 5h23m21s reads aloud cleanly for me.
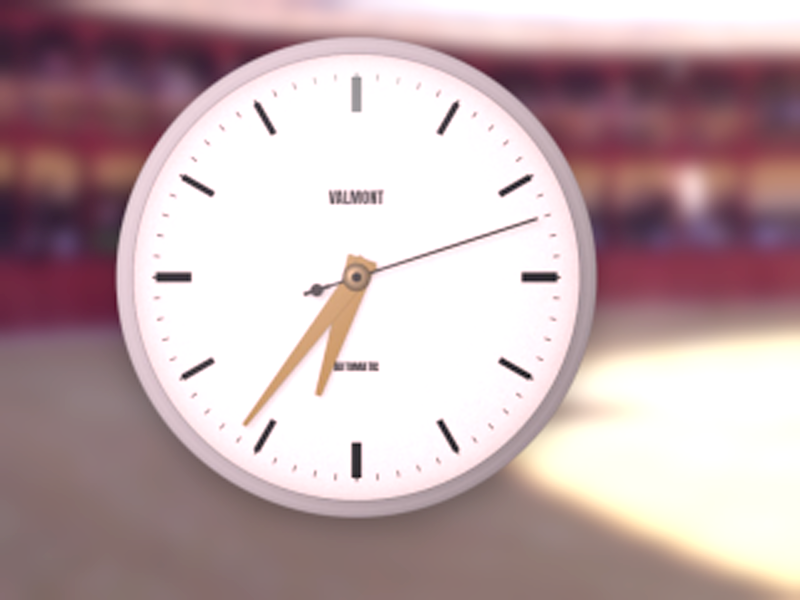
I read 6h36m12s
